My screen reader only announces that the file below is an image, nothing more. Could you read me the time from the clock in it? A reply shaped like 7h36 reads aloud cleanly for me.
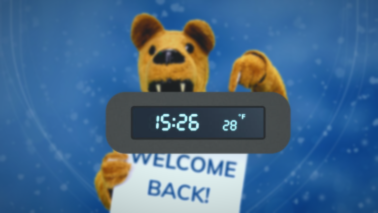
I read 15h26
